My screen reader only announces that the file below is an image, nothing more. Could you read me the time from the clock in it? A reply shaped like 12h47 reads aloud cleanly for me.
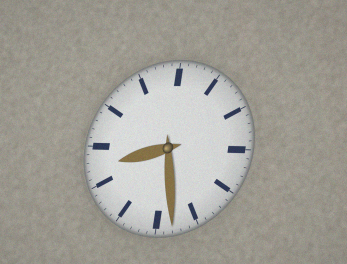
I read 8h28
